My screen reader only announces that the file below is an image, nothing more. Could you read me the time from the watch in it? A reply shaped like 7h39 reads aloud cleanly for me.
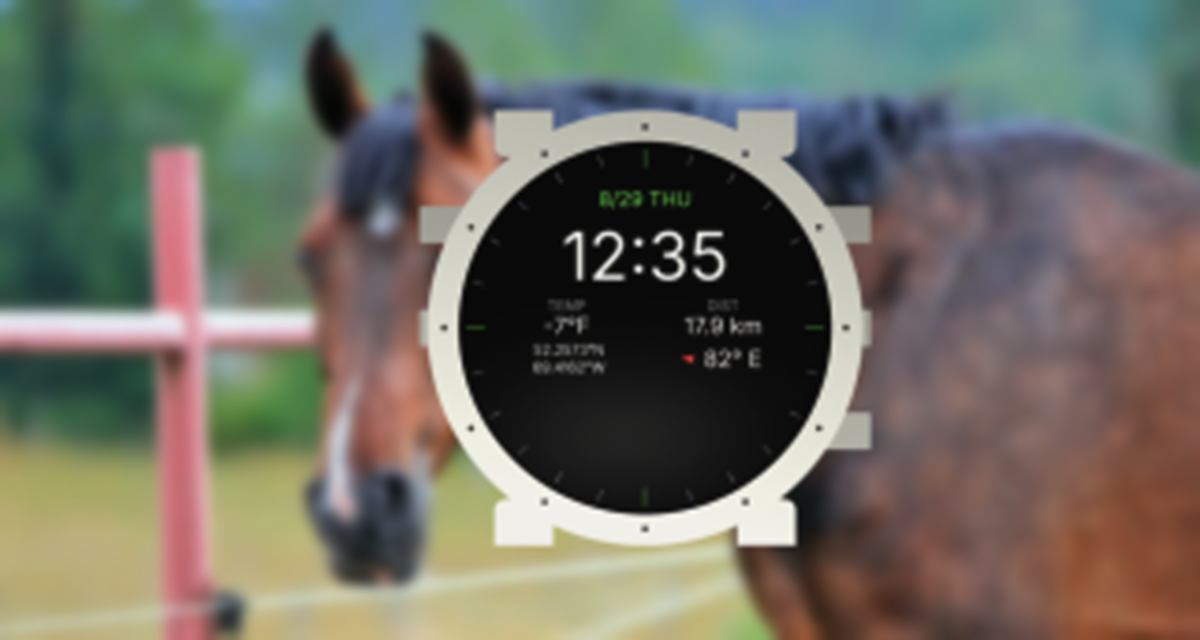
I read 12h35
